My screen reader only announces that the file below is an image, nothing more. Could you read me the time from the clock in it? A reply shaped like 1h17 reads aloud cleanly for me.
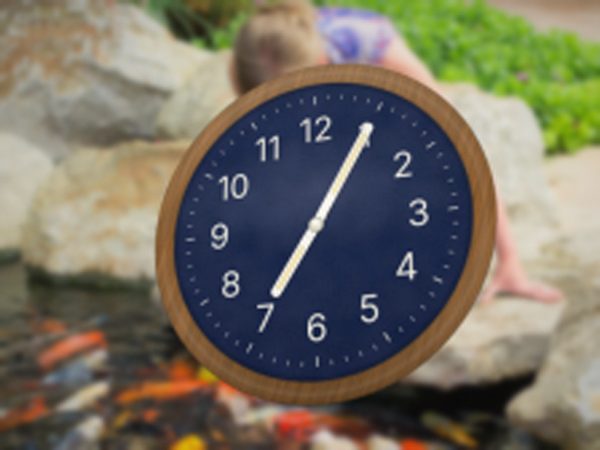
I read 7h05
